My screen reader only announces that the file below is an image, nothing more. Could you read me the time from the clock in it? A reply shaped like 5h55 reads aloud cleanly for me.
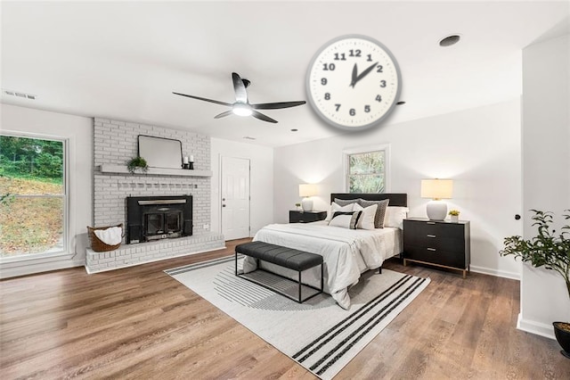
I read 12h08
